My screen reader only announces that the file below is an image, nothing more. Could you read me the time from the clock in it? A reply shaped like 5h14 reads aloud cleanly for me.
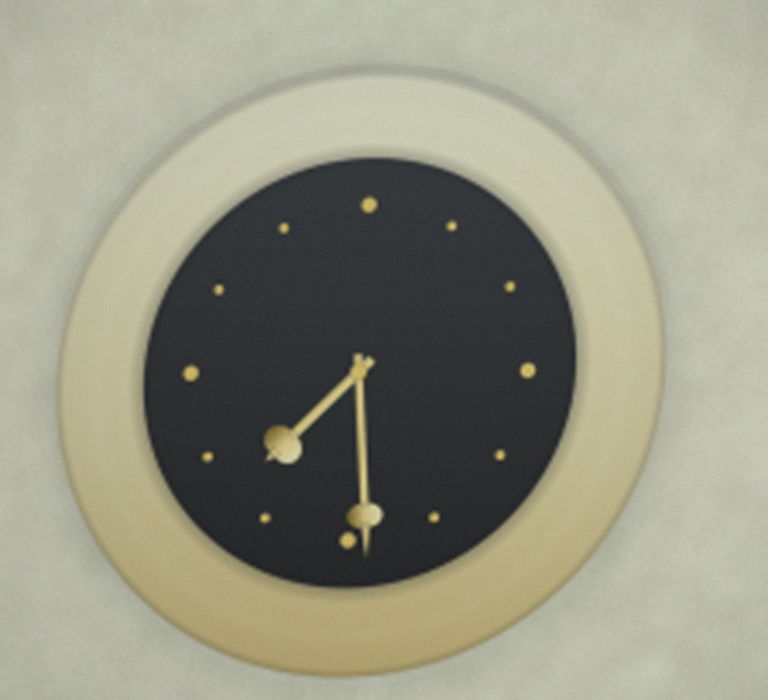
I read 7h29
